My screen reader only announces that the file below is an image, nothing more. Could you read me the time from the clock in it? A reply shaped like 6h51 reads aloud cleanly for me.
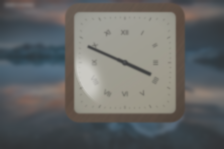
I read 3h49
